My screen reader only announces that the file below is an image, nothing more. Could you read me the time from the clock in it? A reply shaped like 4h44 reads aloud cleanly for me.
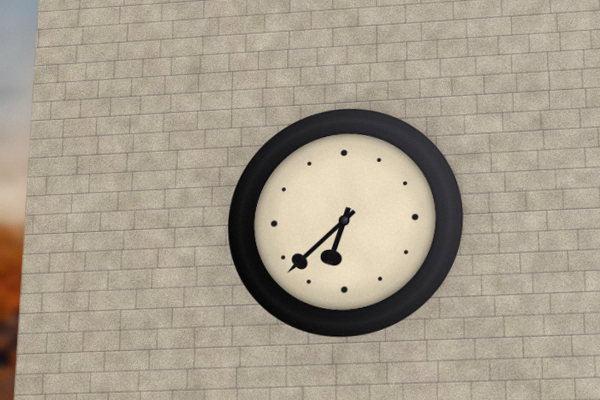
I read 6h38
